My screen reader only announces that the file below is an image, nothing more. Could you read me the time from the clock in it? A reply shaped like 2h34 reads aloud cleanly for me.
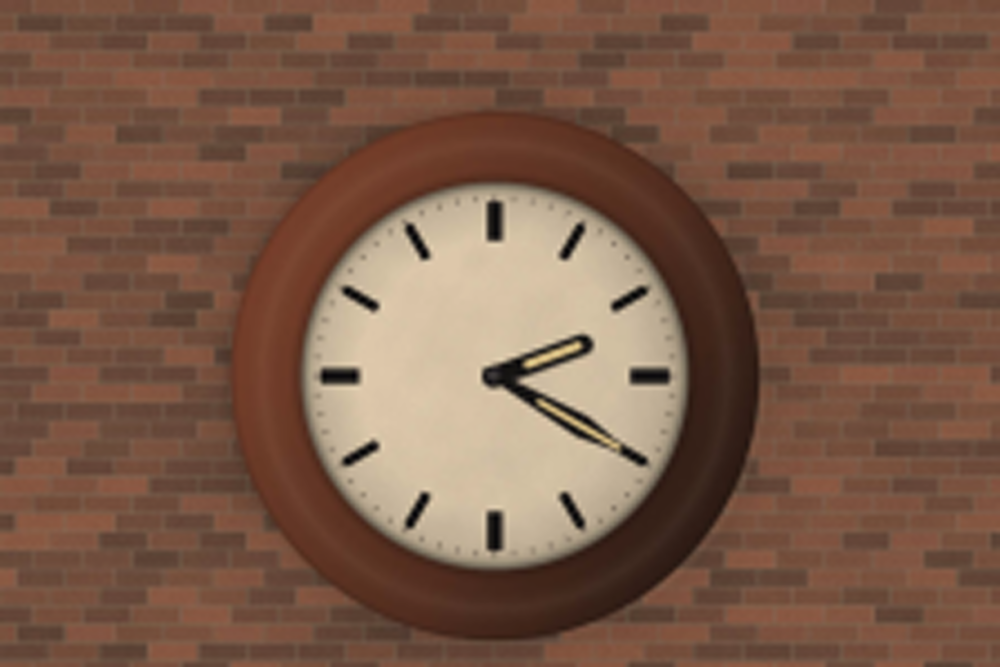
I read 2h20
